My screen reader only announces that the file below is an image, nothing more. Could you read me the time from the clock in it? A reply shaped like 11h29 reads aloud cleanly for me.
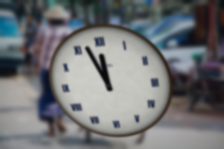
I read 11h57
